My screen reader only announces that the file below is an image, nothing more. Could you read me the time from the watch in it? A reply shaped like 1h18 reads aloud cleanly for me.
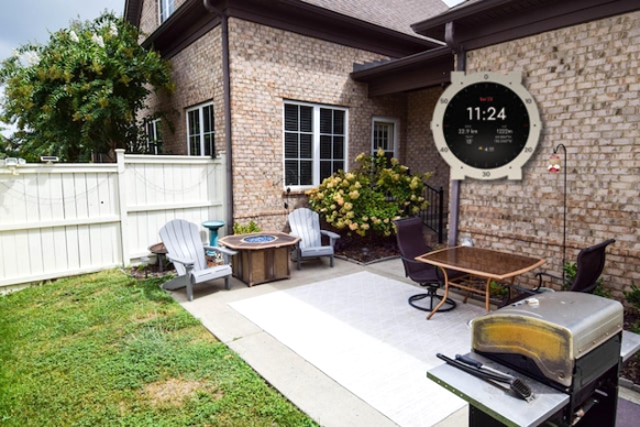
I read 11h24
